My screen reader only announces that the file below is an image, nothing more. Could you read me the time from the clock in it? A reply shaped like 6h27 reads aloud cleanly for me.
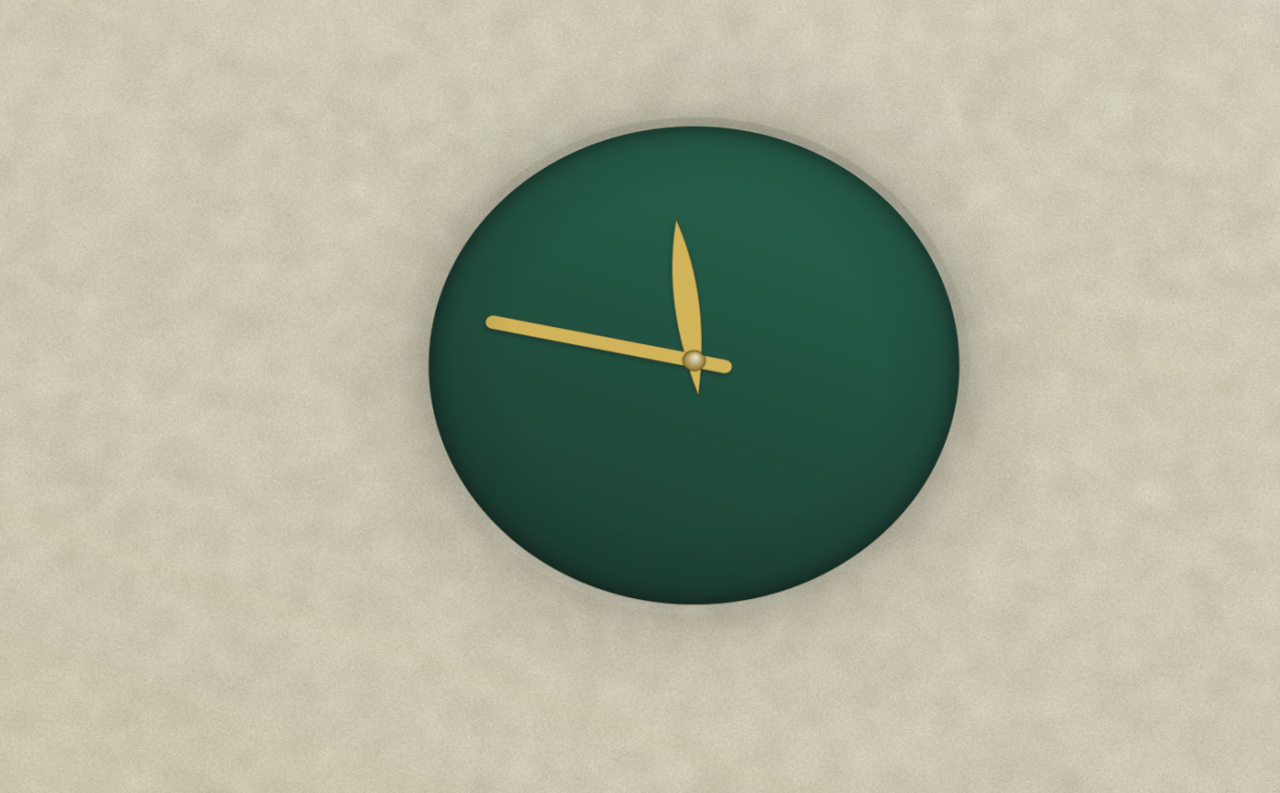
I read 11h47
